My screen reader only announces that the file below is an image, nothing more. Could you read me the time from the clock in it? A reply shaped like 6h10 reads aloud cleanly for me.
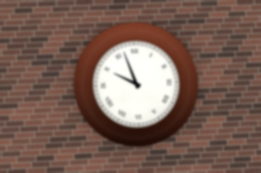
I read 9h57
